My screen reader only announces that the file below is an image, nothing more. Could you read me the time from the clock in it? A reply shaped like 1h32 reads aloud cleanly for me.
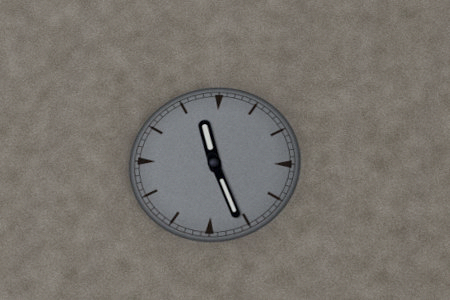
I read 11h26
